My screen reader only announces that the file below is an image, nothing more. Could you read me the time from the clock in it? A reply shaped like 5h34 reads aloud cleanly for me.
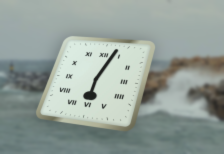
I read 6h03
